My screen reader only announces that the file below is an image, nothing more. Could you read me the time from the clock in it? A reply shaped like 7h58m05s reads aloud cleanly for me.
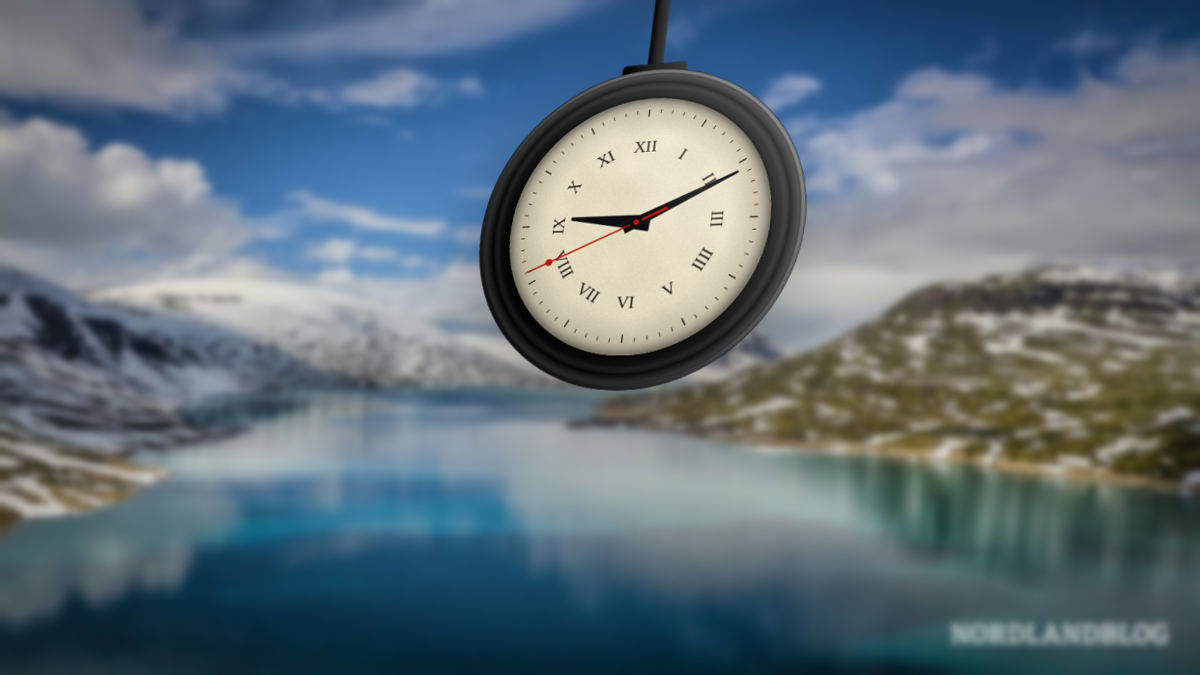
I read 9h10m41s
